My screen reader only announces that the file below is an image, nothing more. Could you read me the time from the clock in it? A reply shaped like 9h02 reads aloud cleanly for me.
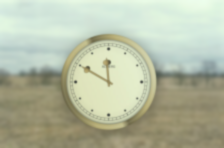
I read 11h50
